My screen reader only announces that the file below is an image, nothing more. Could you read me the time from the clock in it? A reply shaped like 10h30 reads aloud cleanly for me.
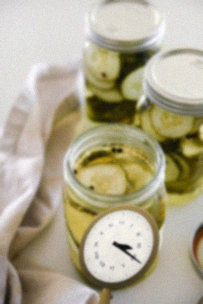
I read 3h20
